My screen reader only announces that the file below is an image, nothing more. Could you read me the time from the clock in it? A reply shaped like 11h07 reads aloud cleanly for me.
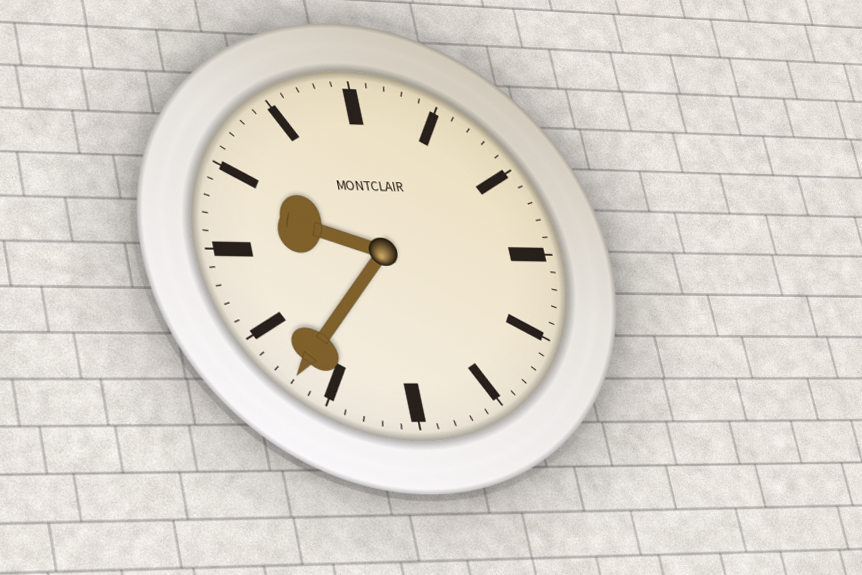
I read 9h37
